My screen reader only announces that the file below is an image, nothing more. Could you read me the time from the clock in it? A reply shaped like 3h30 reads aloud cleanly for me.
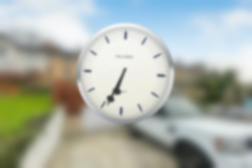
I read 6h34
